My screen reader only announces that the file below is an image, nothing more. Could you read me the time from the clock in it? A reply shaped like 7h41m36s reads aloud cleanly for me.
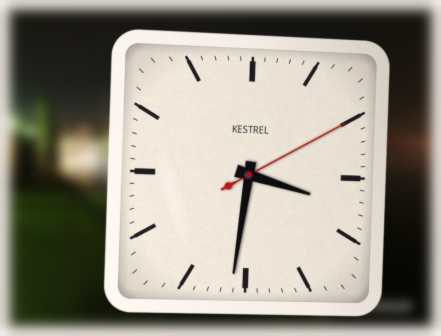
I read 3h31m10s
